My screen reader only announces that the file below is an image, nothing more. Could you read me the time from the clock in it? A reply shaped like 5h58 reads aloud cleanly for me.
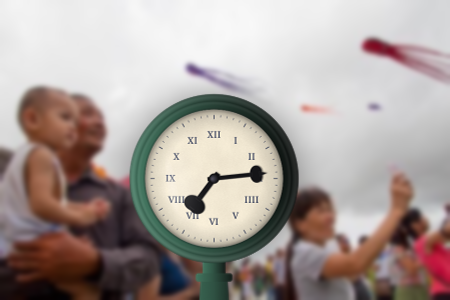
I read 7h14
